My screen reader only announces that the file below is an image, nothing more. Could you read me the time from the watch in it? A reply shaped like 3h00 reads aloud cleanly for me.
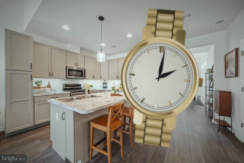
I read 2h01
